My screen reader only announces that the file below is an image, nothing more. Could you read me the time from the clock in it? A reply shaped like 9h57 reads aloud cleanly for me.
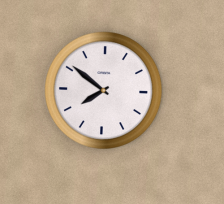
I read 7h51
